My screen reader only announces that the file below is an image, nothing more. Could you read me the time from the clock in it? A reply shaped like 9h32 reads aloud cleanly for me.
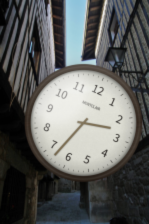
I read 2h33
